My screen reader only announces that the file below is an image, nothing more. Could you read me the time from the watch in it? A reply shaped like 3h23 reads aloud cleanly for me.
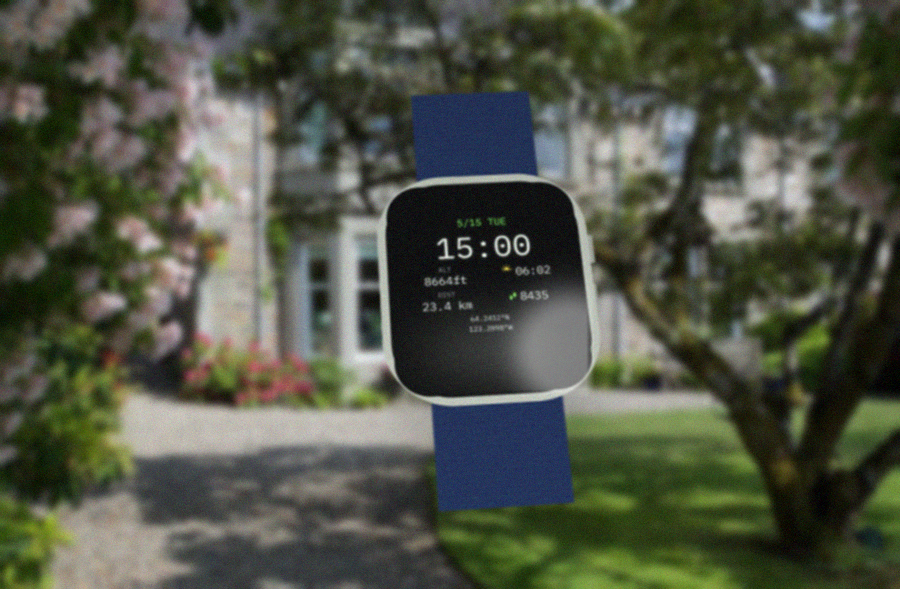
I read 15h00
